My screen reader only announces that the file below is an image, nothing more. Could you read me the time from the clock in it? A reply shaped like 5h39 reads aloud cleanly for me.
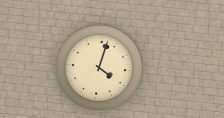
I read 4h02
